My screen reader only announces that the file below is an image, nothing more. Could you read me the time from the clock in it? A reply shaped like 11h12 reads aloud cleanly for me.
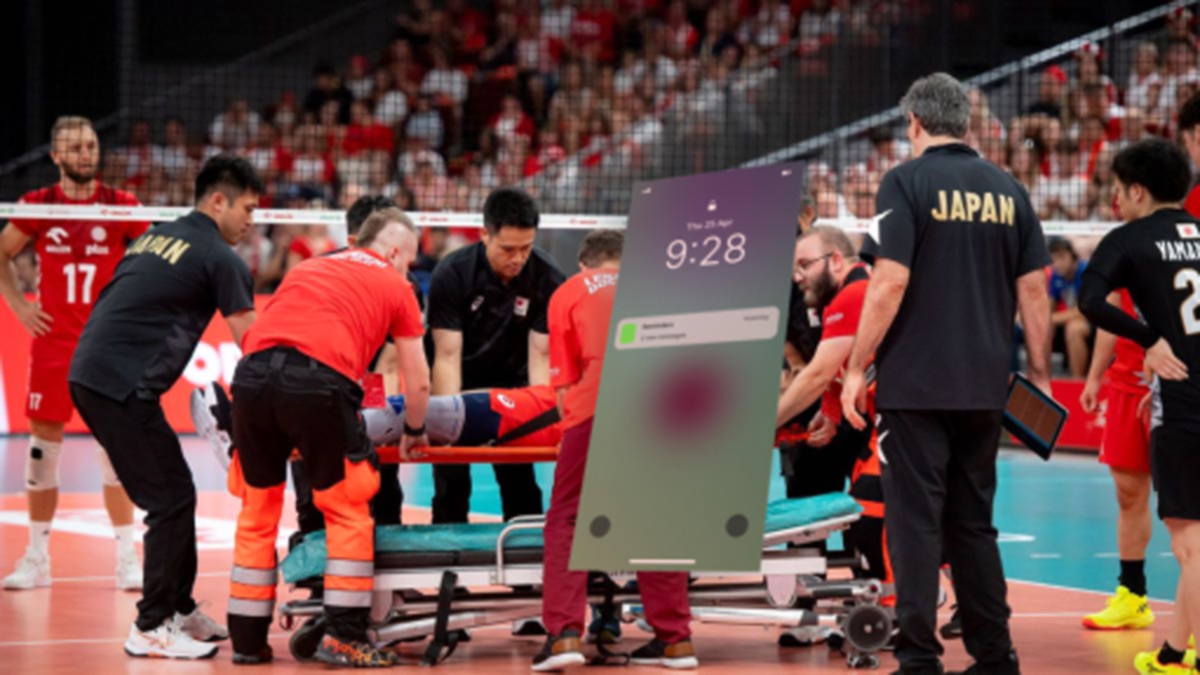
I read 9h28
